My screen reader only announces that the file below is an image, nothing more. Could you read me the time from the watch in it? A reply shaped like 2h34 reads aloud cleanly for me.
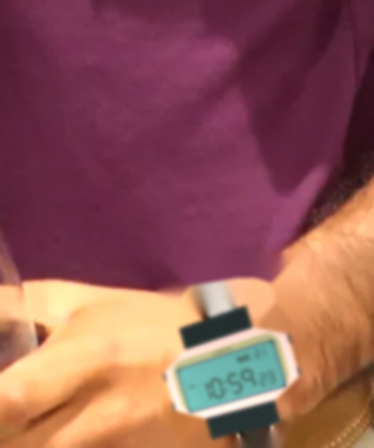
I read 10h59
